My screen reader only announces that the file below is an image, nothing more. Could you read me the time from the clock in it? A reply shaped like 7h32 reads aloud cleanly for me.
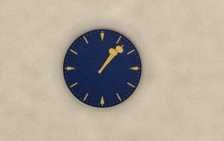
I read 1h07
